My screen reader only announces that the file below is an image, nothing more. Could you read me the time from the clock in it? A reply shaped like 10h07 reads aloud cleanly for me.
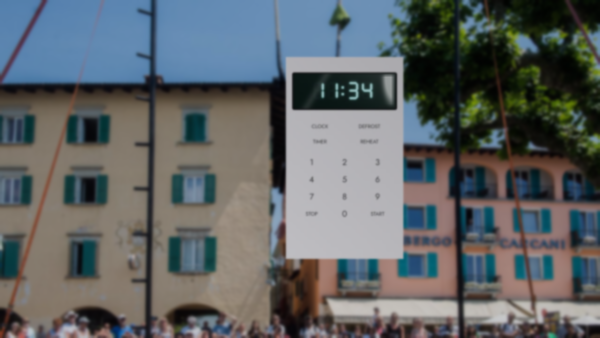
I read 11h34
